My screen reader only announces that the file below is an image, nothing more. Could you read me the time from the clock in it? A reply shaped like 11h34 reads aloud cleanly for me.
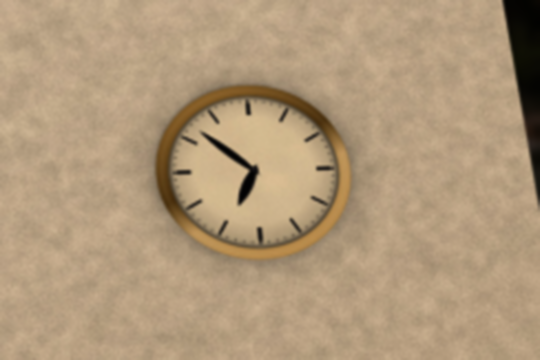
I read 6h52
